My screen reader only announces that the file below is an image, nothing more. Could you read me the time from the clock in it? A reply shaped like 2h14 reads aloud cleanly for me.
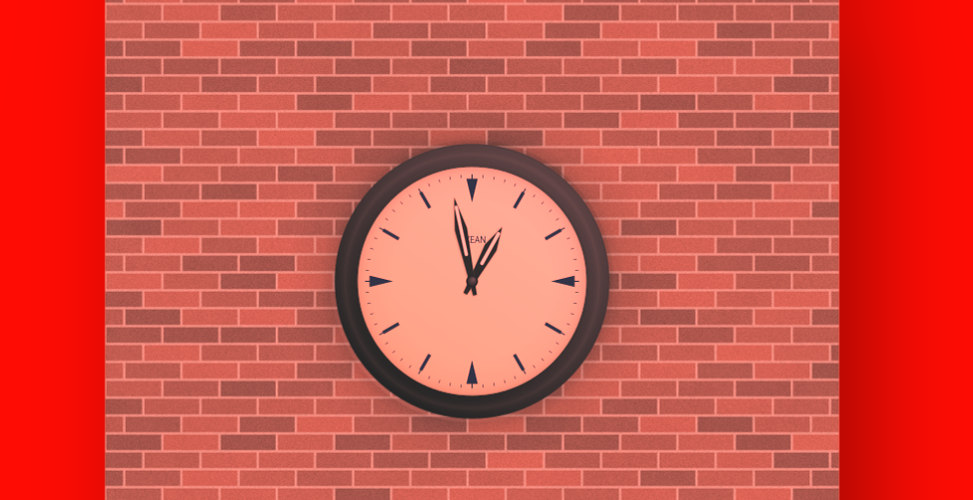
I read 12h58
